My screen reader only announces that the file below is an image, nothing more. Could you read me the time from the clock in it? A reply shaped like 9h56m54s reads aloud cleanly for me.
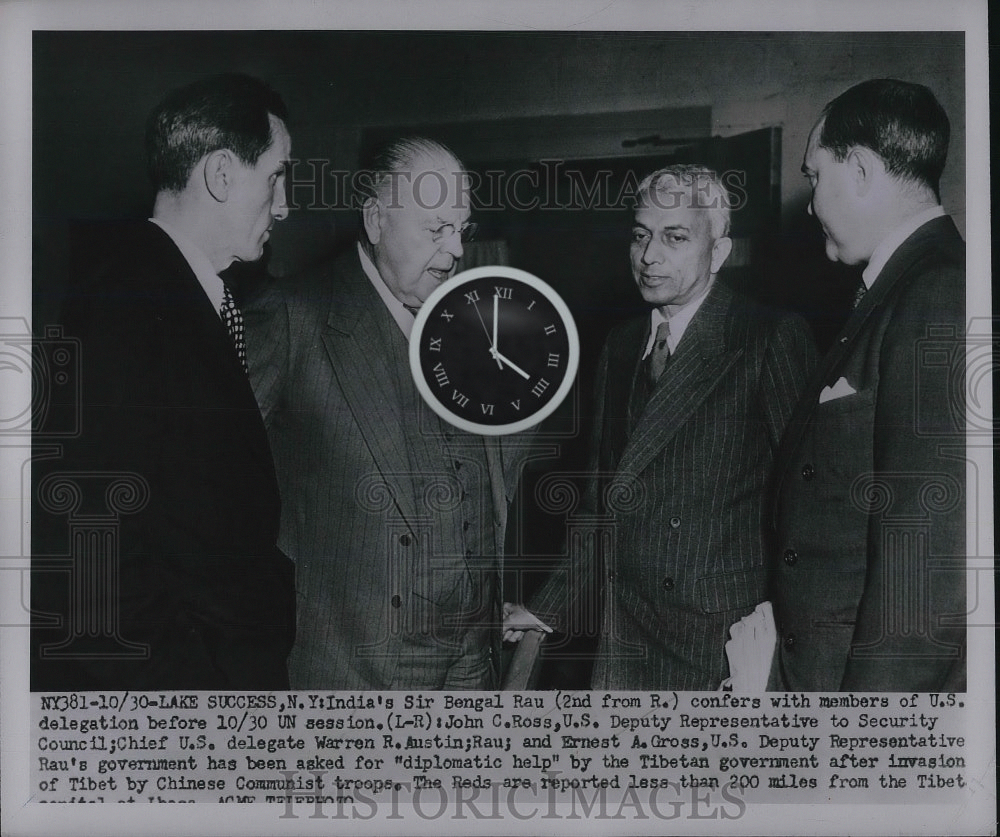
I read 3h58m55s
